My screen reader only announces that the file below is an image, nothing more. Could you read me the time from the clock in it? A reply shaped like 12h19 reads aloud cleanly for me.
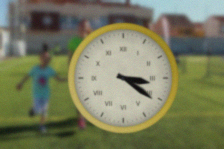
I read 3h21
